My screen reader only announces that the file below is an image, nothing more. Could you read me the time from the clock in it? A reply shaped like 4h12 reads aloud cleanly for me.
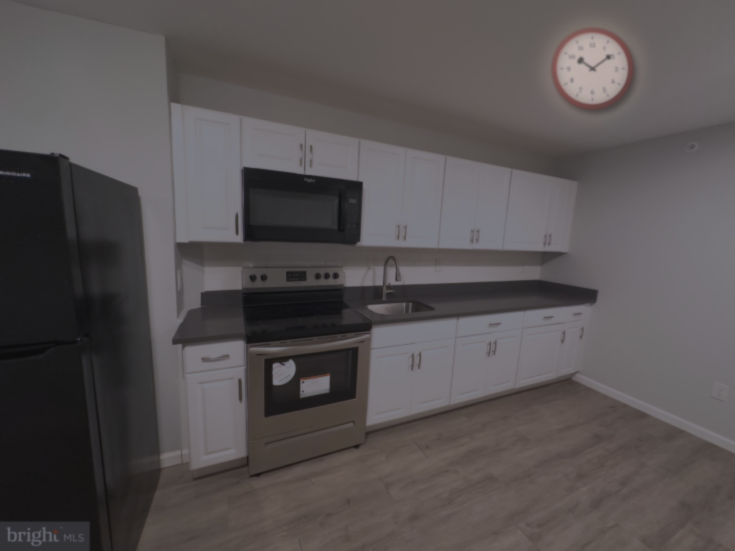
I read 10h09
